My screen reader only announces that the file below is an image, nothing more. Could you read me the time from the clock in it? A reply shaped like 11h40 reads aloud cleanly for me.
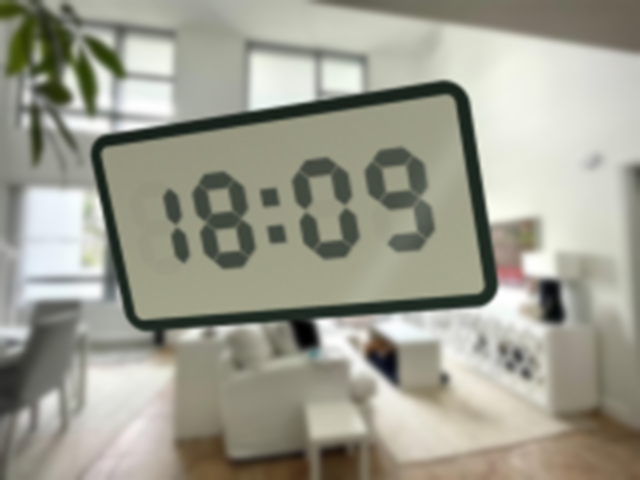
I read 18h09
